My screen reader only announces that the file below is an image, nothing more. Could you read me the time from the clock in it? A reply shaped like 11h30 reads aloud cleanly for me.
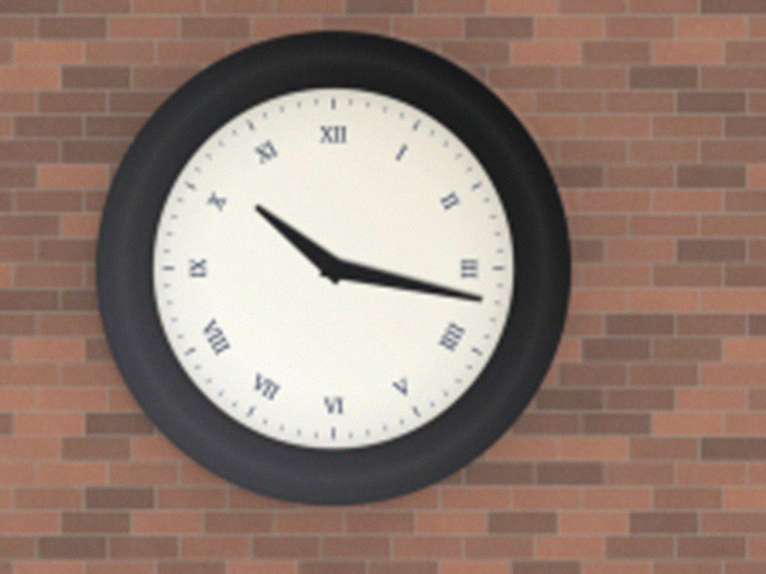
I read 10h17
